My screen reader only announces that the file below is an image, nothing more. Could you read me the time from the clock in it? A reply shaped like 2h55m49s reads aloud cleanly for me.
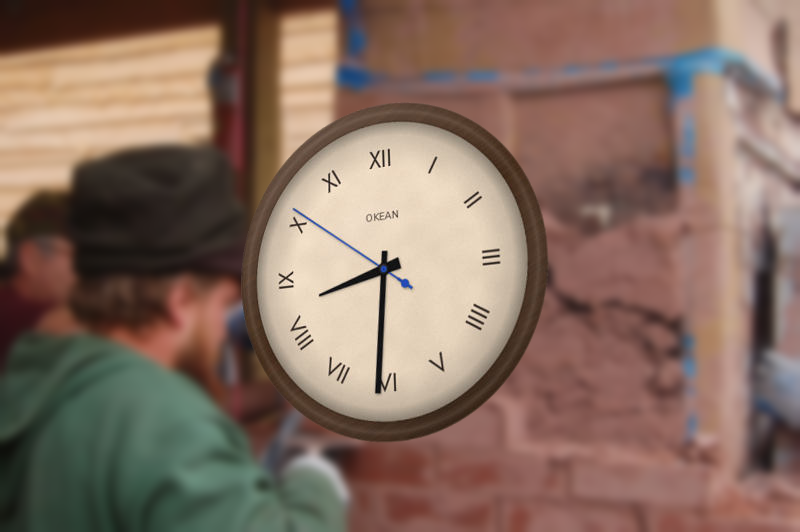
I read 8h30m51s
